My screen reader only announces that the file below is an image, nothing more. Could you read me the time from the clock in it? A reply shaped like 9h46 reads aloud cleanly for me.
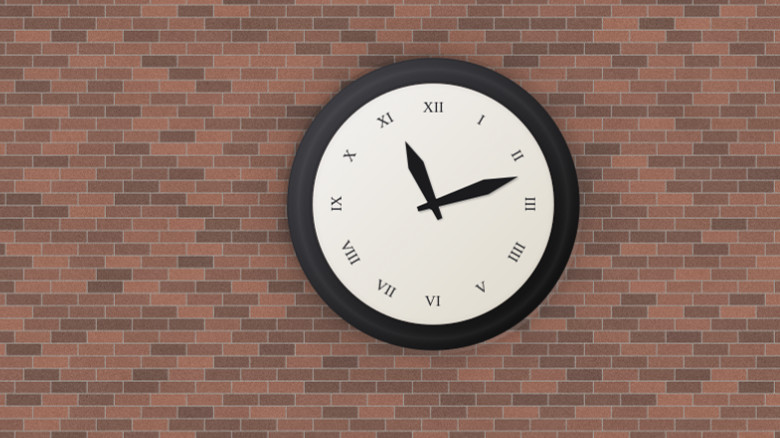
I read 11h12
